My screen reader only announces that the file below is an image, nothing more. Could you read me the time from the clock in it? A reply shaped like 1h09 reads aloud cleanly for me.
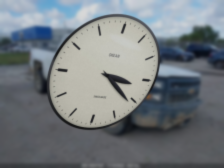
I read 3h21
